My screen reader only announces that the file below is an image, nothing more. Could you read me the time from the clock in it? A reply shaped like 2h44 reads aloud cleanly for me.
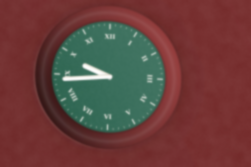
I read 9h44
